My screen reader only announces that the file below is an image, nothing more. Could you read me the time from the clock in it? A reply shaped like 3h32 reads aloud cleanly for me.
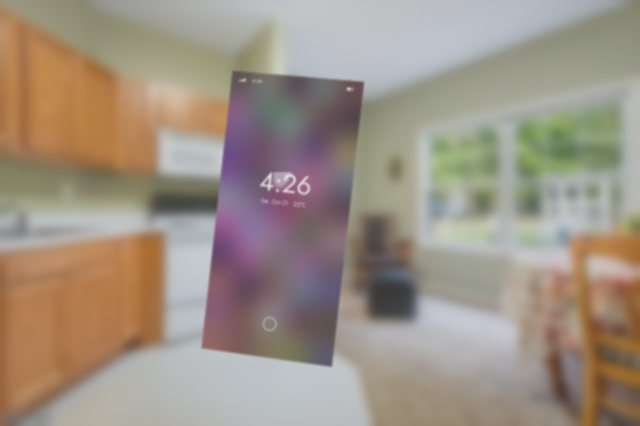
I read 4h26
